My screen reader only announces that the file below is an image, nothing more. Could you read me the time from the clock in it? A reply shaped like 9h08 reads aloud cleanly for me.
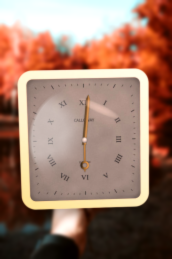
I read 6h01
